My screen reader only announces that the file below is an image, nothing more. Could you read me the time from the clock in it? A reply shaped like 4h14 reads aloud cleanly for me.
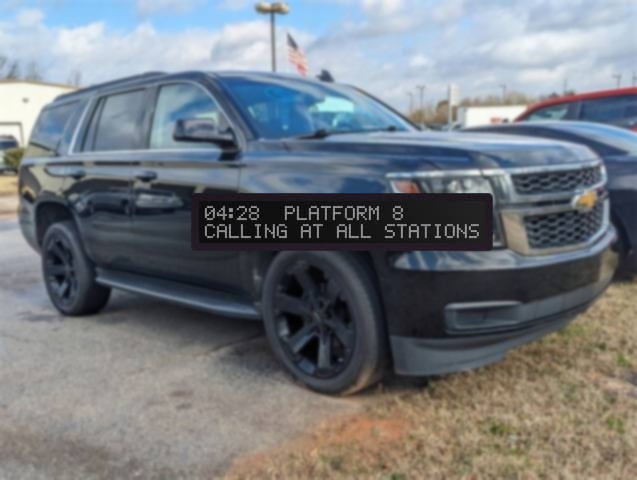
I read 4h28
